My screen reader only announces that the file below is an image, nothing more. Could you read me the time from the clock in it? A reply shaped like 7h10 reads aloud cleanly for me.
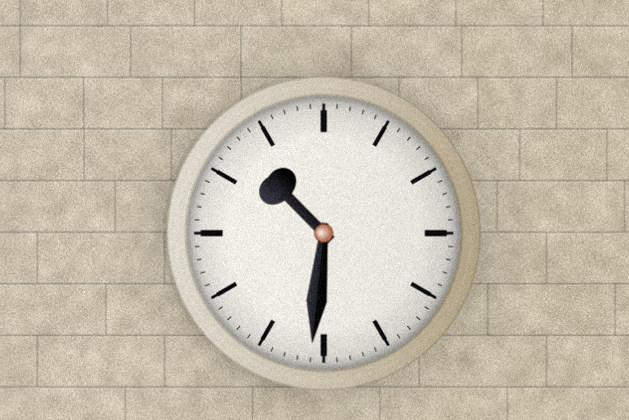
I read 10h31
